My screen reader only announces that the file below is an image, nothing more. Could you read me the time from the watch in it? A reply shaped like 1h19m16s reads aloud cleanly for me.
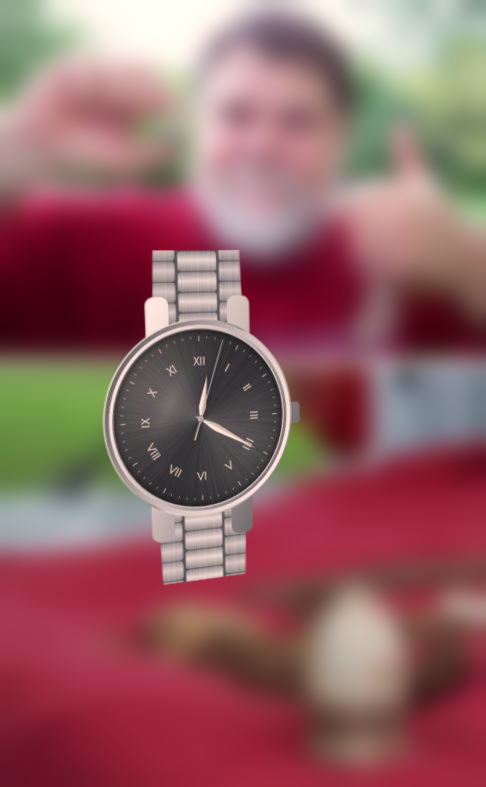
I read 12h20m03s
